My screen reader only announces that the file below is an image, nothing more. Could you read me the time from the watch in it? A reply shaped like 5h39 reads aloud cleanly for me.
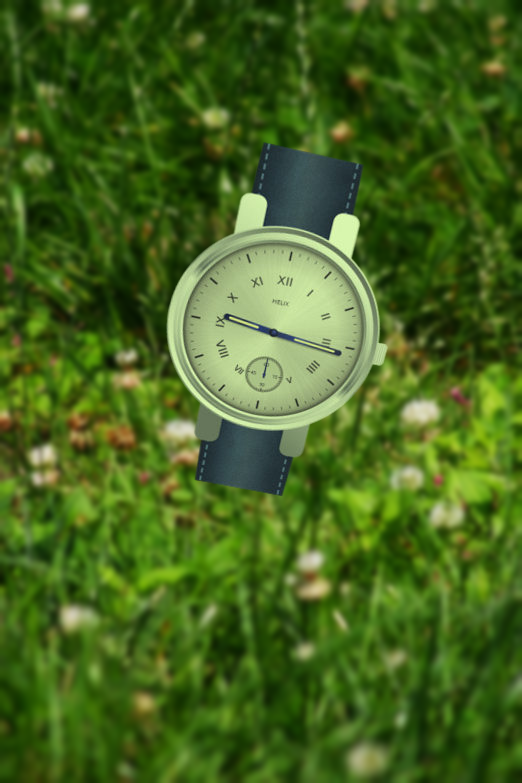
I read 9h16
